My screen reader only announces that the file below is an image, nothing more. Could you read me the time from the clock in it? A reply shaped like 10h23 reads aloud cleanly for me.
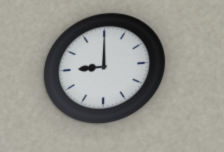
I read 9h00
